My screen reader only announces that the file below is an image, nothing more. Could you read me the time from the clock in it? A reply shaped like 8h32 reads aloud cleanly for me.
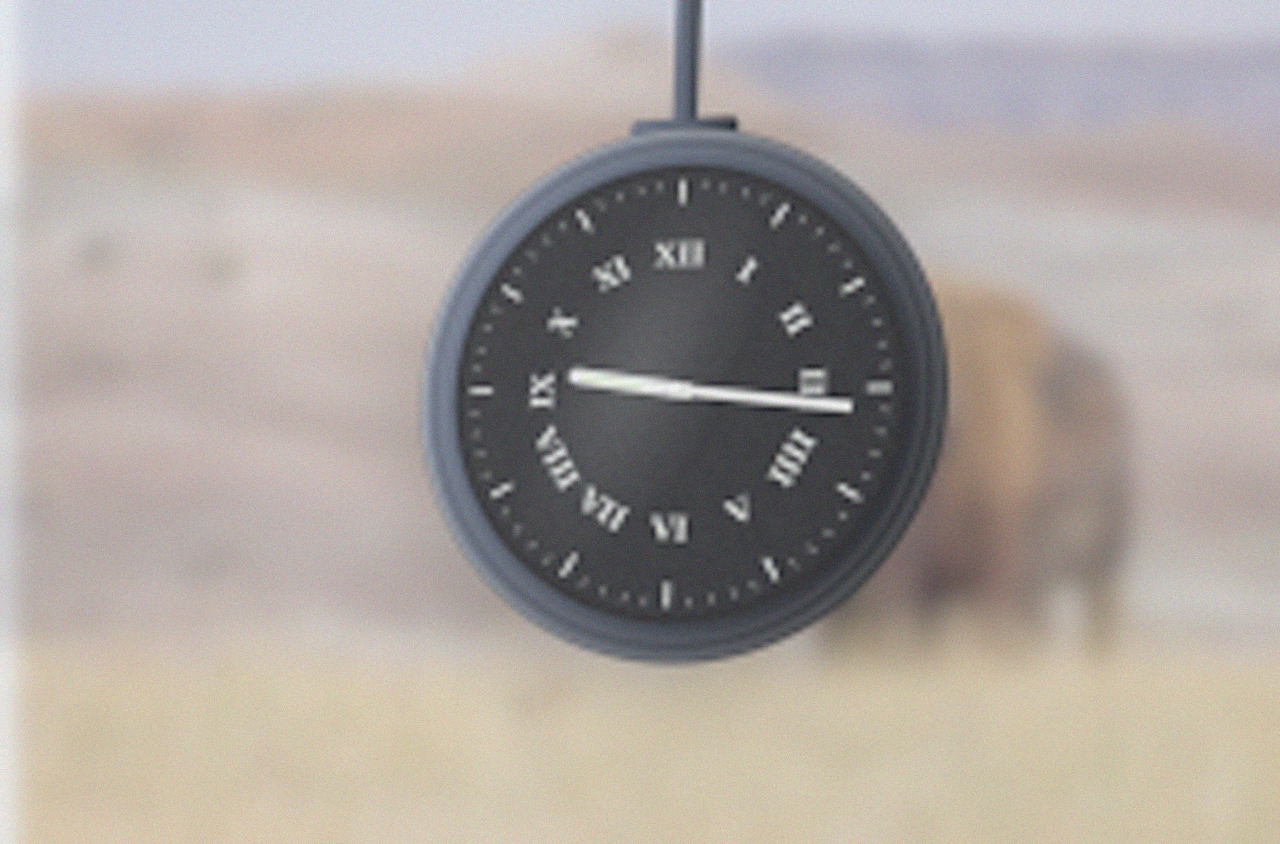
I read 9h16
